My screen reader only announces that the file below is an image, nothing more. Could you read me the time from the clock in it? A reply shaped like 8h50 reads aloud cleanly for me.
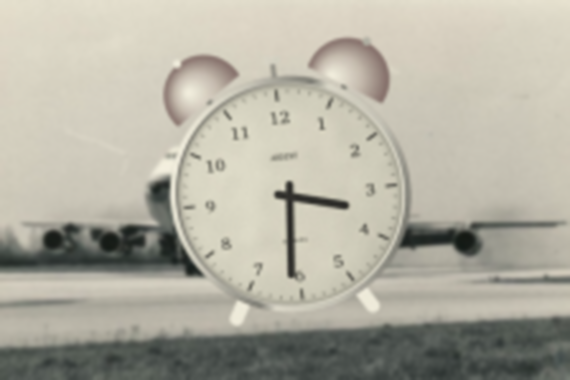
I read 3h31
